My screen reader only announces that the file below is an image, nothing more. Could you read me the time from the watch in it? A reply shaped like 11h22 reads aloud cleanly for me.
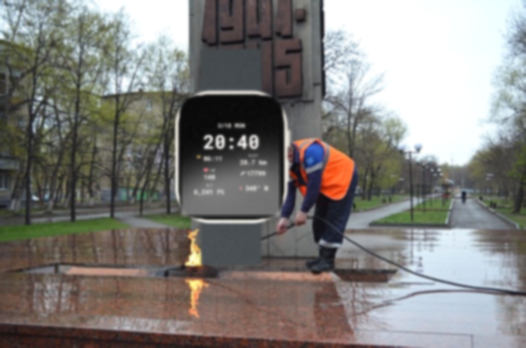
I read 20h40
